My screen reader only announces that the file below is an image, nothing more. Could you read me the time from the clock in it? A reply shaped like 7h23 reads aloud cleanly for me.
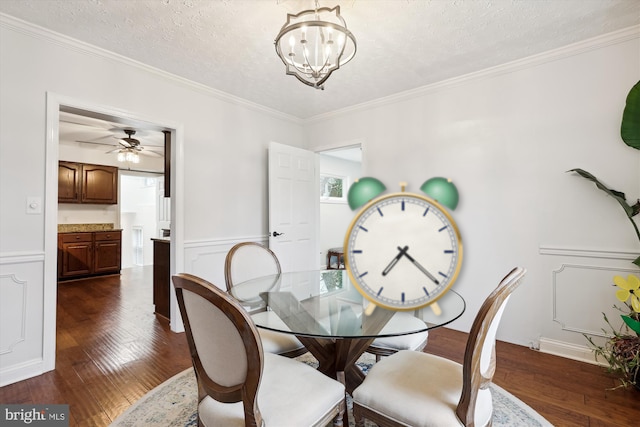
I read 7h22
